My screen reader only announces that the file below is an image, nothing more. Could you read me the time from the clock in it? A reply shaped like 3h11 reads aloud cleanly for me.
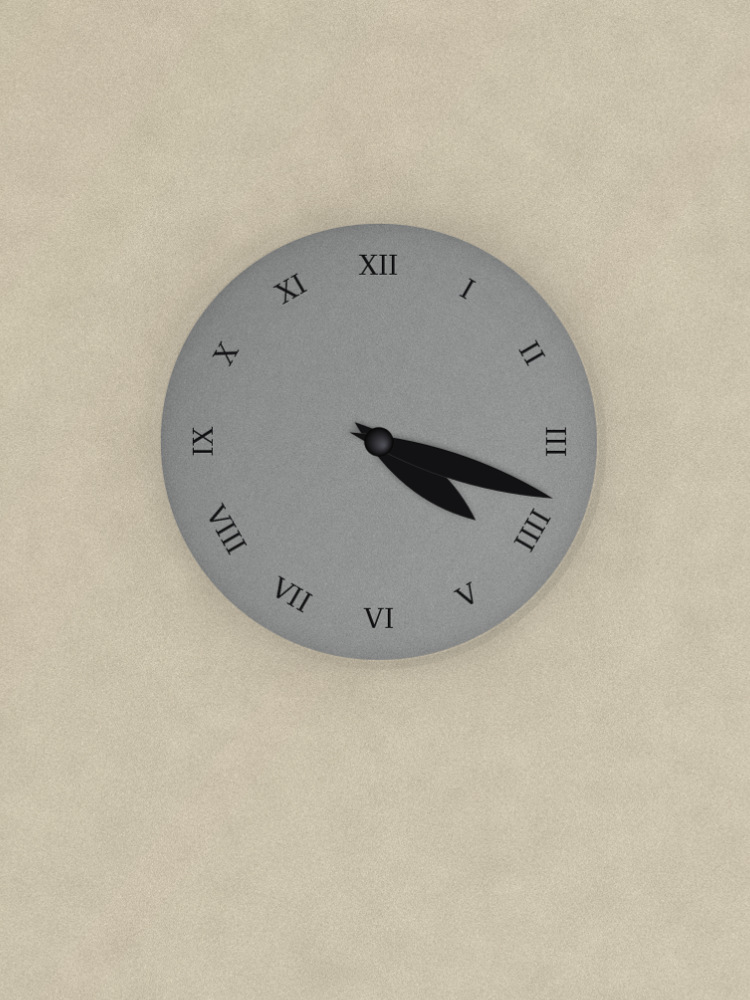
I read 4h18
